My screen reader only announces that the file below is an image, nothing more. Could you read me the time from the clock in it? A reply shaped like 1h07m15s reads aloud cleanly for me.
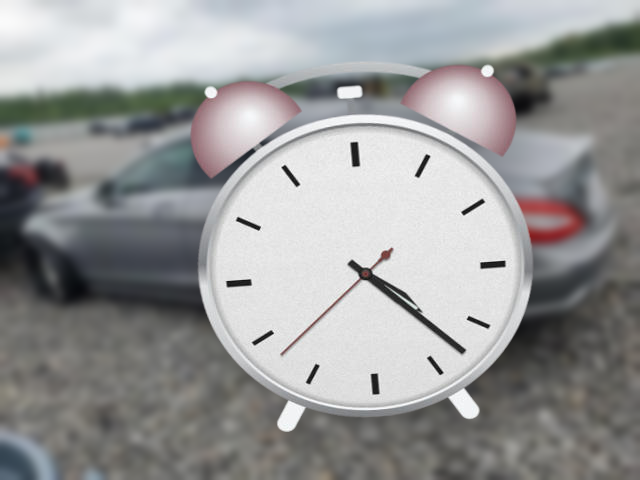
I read 4h22m38s
